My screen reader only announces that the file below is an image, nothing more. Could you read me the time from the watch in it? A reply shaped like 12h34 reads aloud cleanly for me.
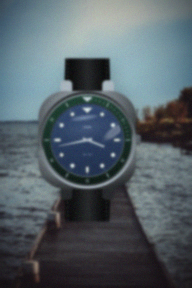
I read 3h43
